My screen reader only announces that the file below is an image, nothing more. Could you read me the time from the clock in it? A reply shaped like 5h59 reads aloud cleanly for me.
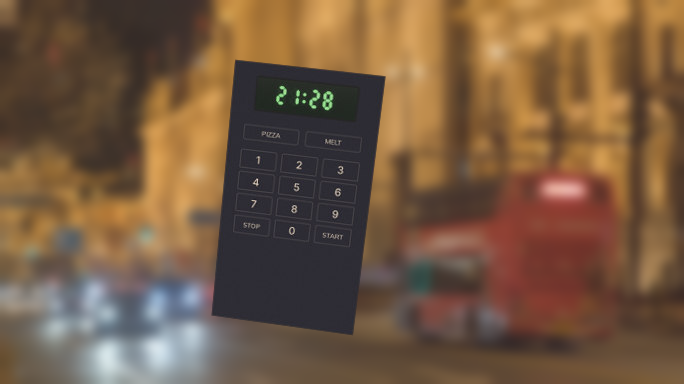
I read 21h28
